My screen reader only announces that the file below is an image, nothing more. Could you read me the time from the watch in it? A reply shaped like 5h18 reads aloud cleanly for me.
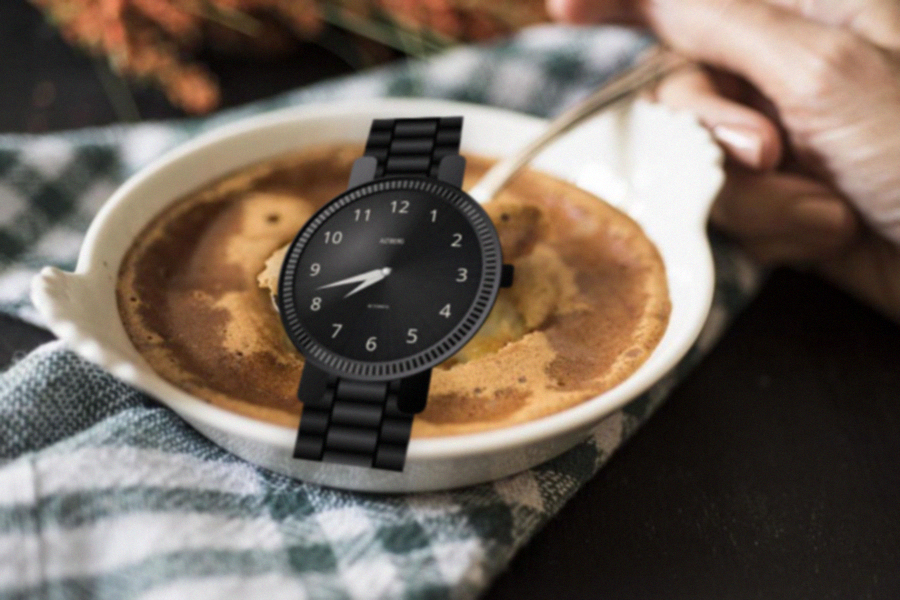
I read 7h42
